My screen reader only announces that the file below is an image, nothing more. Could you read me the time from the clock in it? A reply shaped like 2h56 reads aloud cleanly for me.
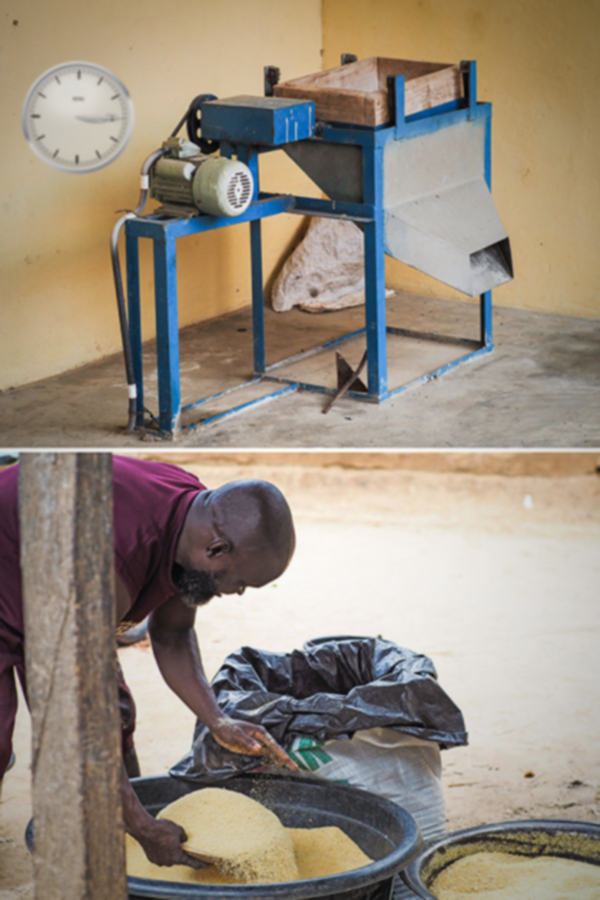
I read 3h15
